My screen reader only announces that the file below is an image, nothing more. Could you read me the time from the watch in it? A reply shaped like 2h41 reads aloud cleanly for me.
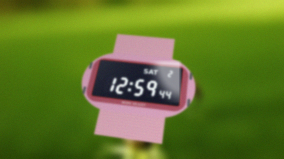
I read 12h59
